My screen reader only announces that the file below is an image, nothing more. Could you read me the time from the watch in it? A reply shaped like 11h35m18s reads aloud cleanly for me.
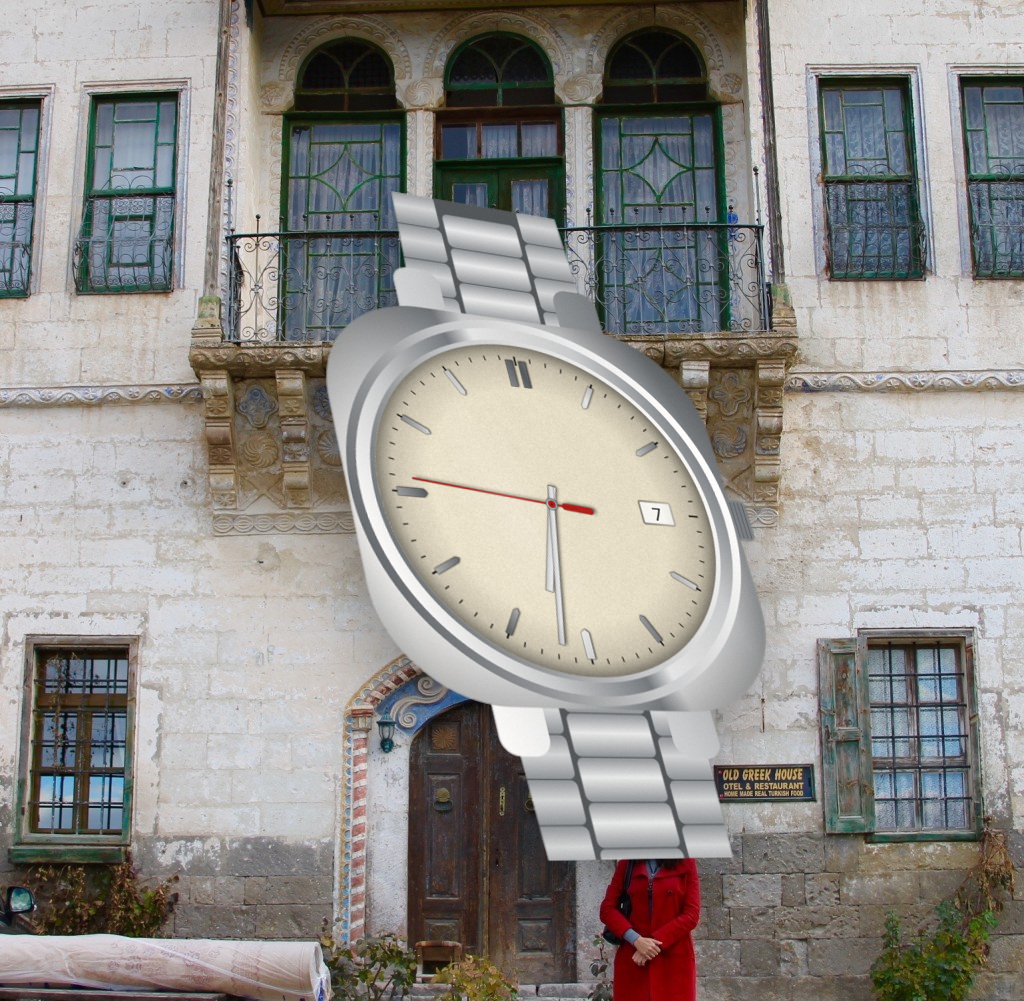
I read 6h31m46s
